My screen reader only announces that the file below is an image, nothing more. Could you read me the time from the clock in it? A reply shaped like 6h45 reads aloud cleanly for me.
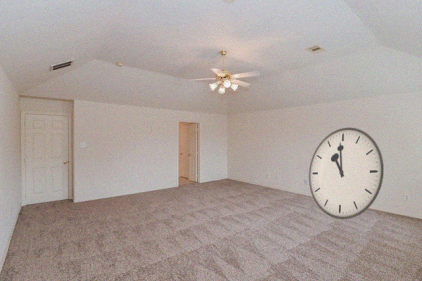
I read 10h59
